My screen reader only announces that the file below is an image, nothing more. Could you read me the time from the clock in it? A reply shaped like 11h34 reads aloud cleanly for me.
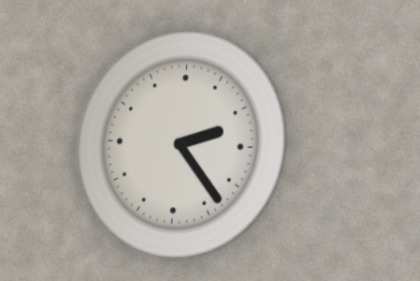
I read 2h23
